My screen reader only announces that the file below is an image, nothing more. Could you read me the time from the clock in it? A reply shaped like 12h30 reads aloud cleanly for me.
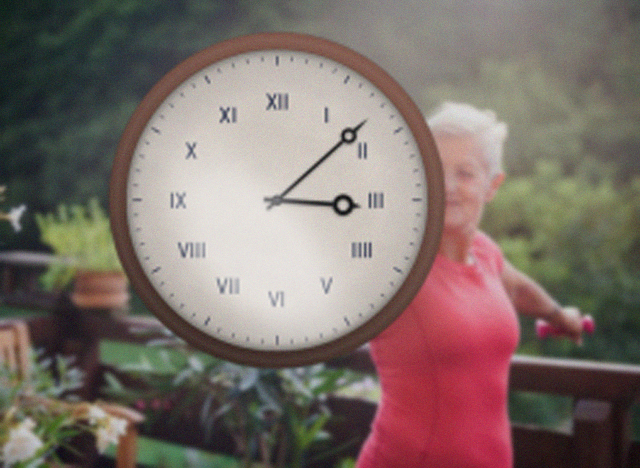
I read 3h08
